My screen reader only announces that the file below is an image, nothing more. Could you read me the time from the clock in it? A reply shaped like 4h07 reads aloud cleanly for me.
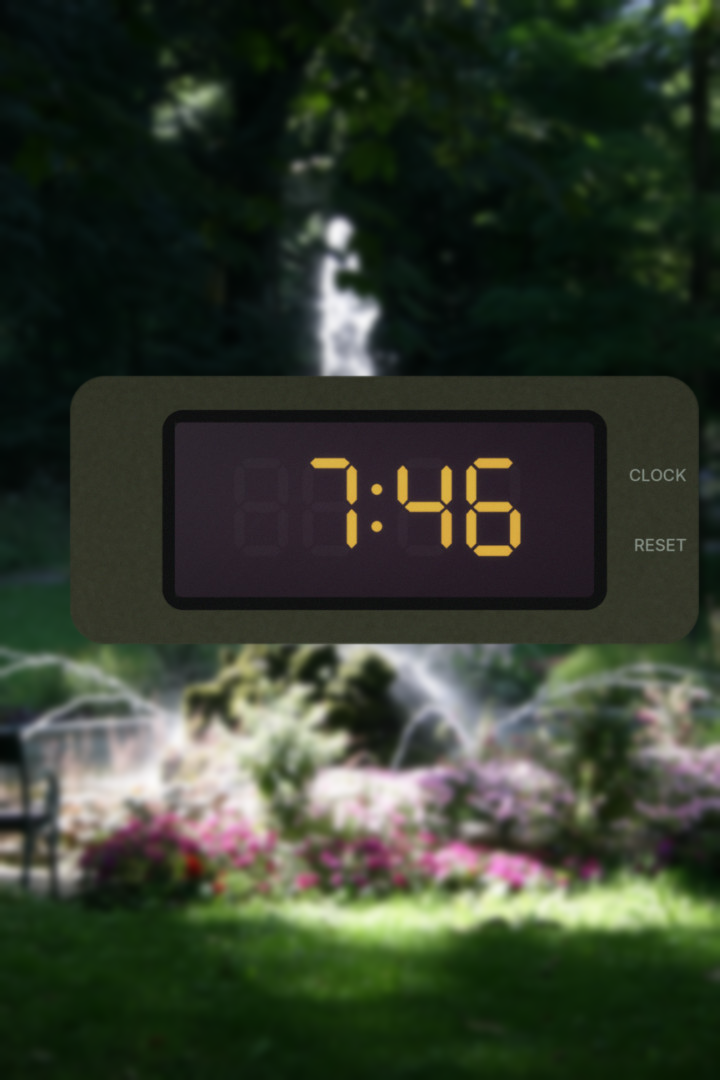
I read 7h46
